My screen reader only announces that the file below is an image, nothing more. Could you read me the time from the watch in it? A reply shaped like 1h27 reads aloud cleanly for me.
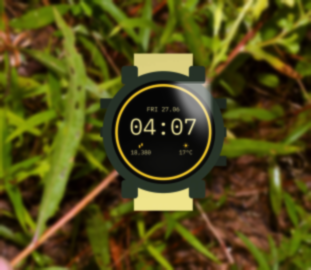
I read 4h07
